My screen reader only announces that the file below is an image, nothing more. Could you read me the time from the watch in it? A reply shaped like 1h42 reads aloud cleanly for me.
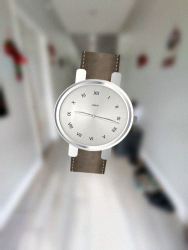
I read 9h17
